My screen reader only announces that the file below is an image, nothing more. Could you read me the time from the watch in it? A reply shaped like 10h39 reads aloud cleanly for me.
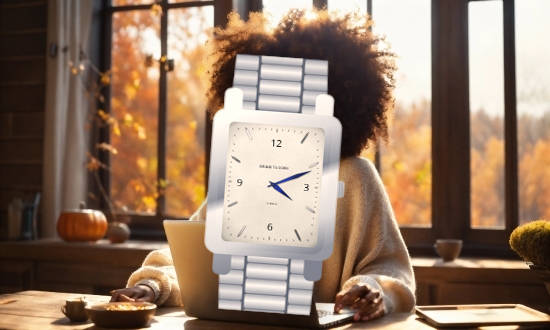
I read 4h11
